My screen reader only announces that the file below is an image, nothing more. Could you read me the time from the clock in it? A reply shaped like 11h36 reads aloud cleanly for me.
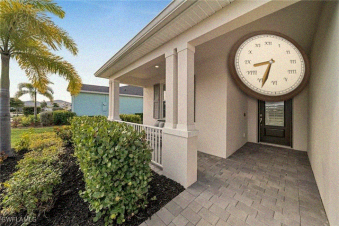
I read 8h34
